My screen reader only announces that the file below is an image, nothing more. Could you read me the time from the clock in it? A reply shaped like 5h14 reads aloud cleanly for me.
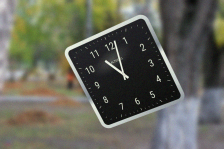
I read 11h02
